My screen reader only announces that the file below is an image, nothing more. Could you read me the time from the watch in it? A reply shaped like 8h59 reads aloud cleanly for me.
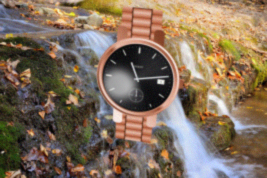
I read 11h13
